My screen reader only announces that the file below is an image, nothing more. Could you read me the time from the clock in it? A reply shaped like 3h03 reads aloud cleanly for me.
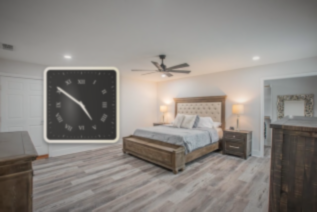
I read 4h51
